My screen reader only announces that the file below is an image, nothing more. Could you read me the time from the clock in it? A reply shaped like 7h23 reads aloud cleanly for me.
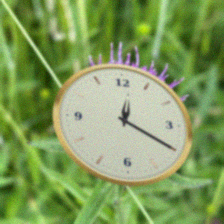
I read 12h20
